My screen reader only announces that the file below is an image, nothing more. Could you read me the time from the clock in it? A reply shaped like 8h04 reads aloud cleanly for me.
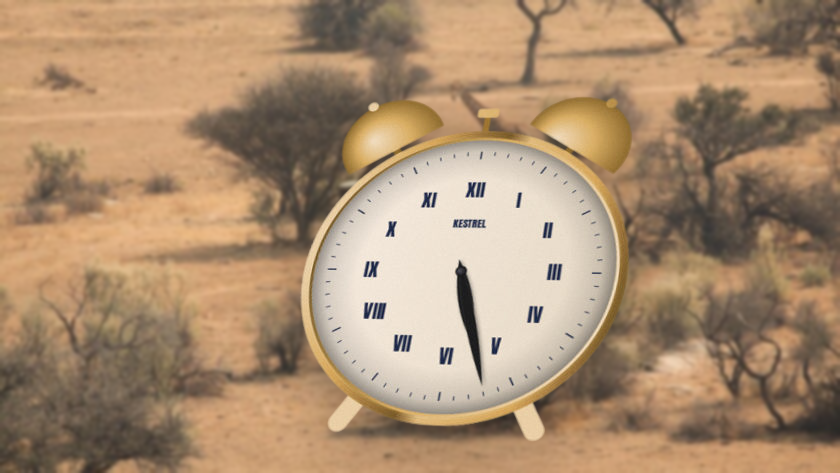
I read 5h27
